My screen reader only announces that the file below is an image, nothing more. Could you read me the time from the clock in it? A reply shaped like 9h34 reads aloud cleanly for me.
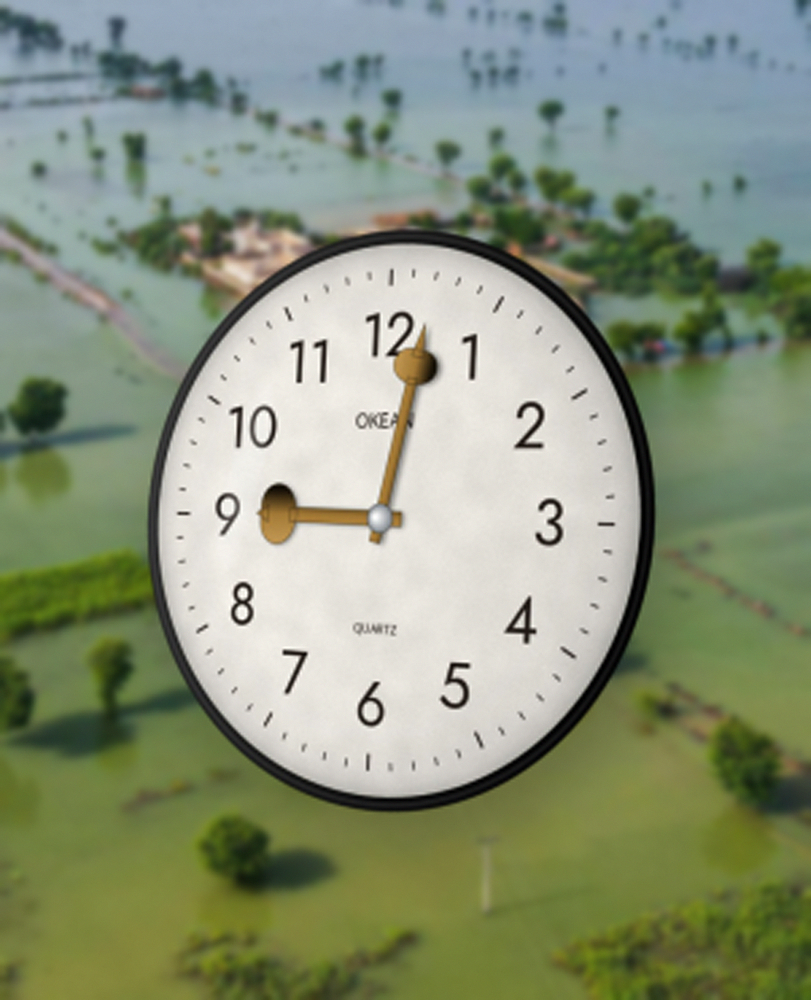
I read 9h02
